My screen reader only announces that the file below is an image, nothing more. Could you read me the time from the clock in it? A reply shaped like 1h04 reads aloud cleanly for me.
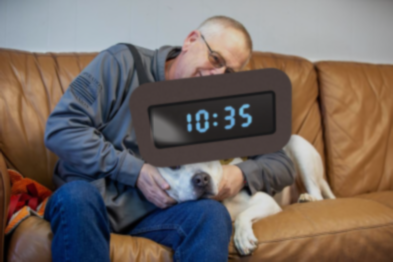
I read 10h35
